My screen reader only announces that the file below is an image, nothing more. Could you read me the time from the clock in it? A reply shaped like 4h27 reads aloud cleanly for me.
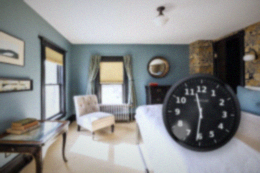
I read 11h31
